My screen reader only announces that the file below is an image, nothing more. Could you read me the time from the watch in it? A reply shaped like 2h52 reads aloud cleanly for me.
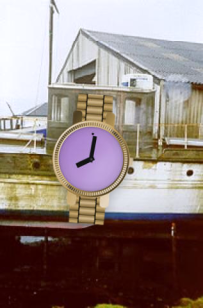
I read 8h01
